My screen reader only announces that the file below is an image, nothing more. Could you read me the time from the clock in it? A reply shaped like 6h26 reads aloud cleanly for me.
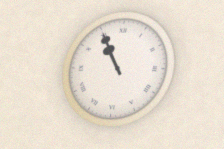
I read 10h55
